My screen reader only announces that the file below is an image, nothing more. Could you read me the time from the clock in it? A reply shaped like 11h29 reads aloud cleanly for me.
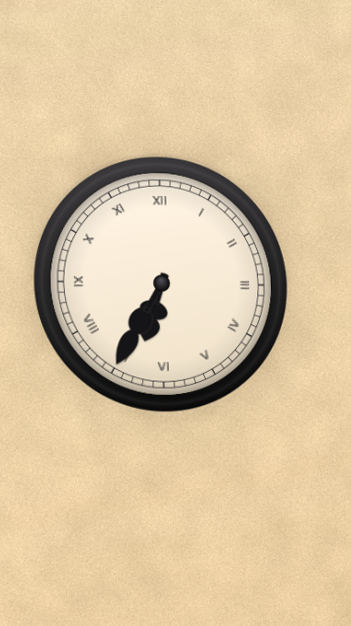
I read 6h35
